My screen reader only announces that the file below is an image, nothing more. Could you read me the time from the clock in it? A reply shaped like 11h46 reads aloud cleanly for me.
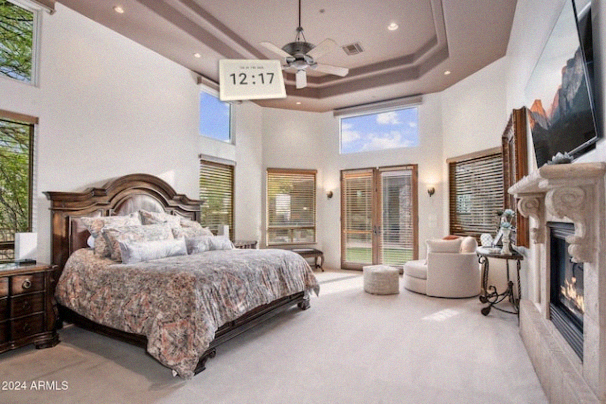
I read 12h17
